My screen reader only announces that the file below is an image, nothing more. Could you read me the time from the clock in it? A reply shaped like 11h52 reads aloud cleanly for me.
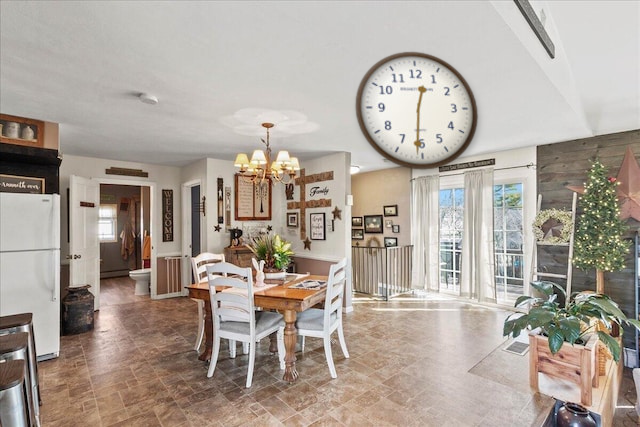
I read 12h31
